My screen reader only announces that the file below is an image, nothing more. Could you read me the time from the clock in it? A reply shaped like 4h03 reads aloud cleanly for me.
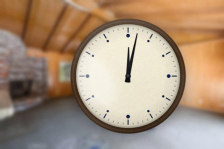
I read 12h02
